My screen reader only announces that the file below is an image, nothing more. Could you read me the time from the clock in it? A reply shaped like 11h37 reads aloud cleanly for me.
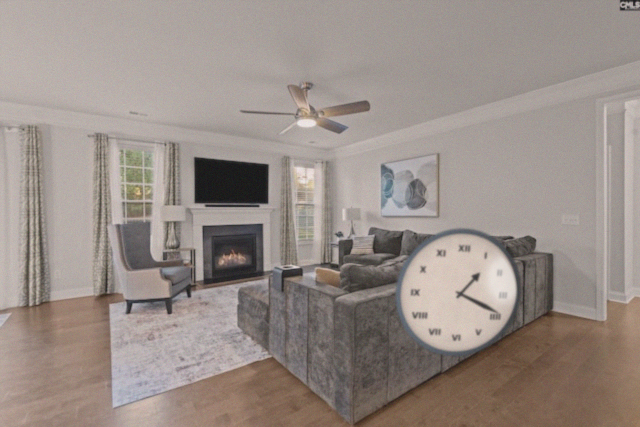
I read 1h19
